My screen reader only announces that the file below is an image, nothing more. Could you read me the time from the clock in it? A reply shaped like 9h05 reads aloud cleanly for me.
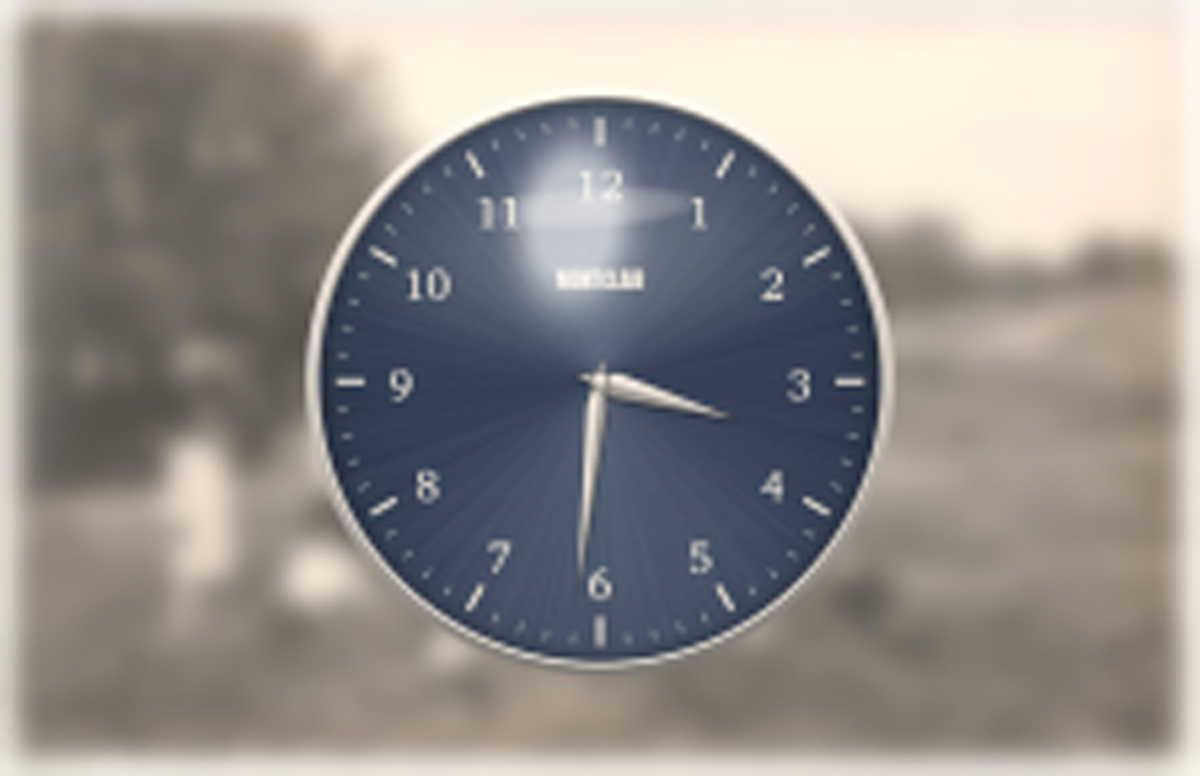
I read 3h31
